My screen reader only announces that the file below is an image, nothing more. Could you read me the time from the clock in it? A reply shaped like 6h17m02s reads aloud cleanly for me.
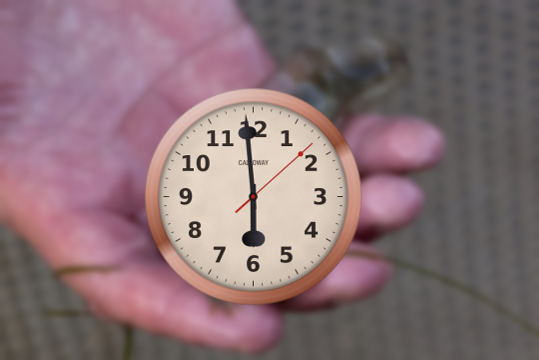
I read 5h59m08s
